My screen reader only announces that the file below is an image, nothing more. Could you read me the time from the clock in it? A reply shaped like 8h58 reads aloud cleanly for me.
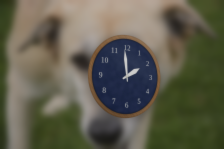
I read 1h59
